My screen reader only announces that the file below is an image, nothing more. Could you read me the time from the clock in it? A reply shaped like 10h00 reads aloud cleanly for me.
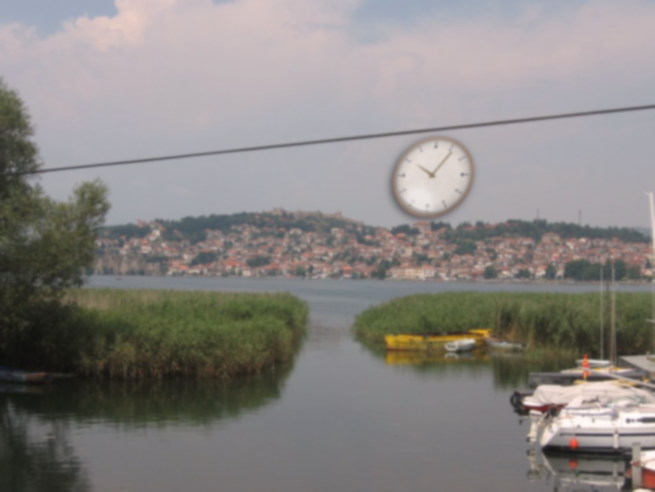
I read 10h06
